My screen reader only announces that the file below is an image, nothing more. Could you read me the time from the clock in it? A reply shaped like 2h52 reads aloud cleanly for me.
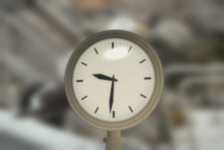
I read 9h31
